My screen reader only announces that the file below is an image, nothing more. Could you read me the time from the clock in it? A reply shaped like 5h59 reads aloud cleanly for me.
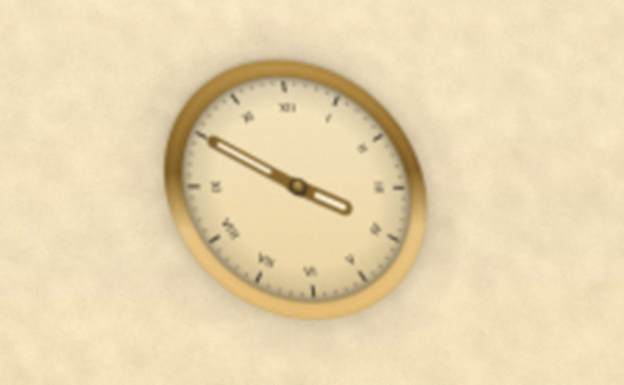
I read 3h50
